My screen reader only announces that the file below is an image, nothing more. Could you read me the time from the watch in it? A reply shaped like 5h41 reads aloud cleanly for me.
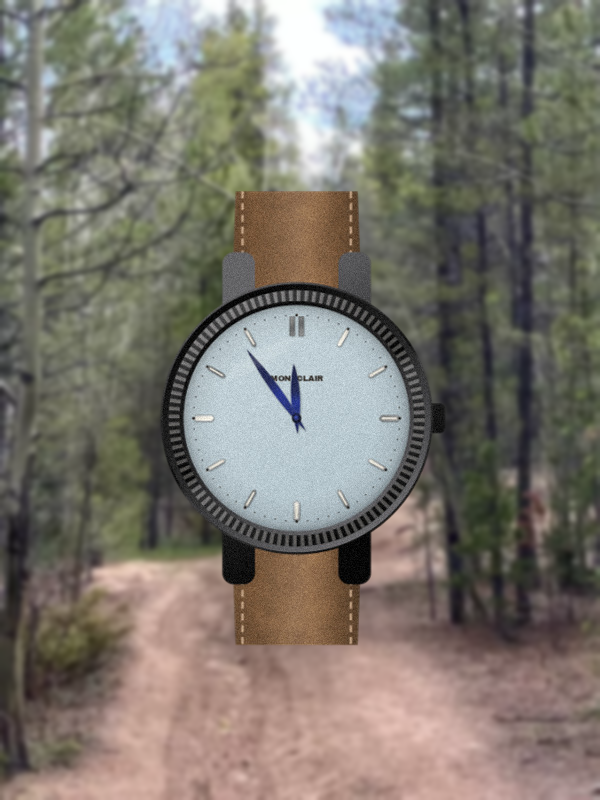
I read 11h54
